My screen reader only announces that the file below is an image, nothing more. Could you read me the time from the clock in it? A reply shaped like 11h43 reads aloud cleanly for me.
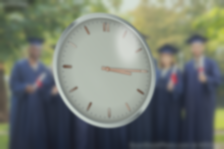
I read 3h15
